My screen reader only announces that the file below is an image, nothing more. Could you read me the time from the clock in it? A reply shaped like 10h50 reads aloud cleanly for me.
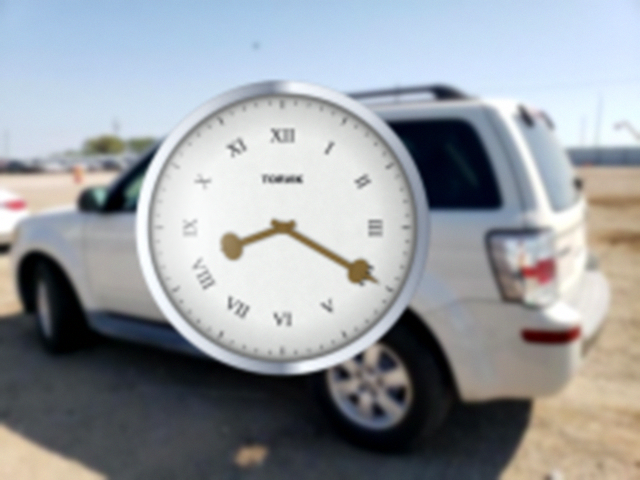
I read 8h20
